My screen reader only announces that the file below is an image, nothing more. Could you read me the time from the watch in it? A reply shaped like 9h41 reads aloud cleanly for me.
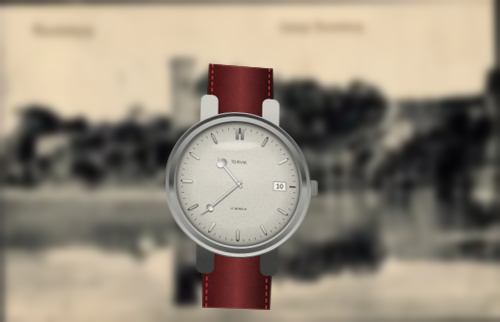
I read 10h38
